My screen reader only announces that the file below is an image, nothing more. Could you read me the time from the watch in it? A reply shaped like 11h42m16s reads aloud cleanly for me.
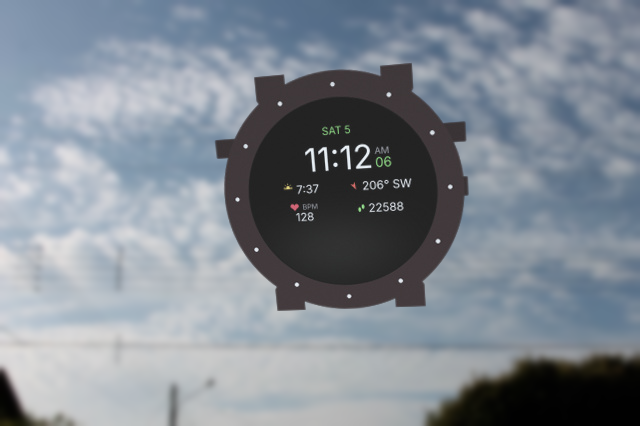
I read 11h12m06s
